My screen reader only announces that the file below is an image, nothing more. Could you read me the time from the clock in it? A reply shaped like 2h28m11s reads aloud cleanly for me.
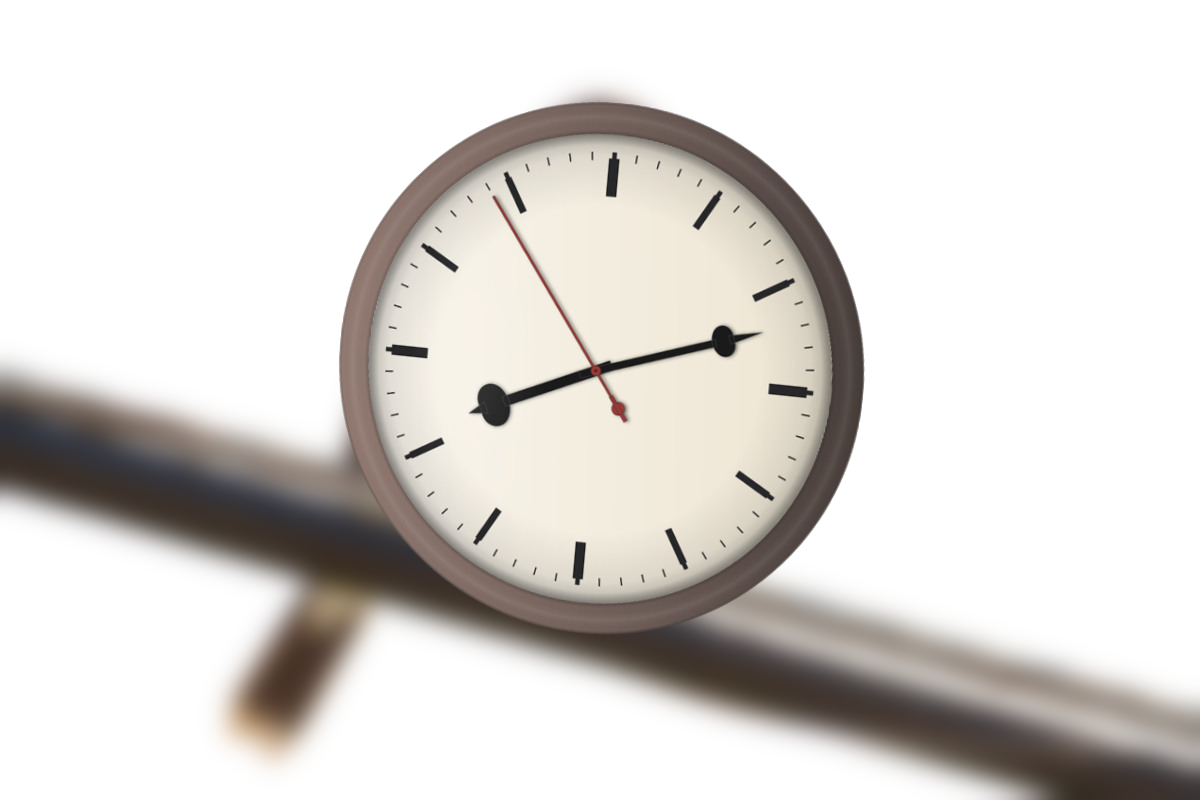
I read 8h11m54s
